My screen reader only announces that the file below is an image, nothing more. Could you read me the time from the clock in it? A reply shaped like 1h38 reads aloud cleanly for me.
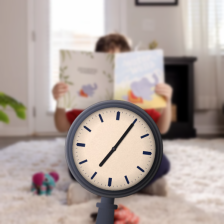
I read 7h05
